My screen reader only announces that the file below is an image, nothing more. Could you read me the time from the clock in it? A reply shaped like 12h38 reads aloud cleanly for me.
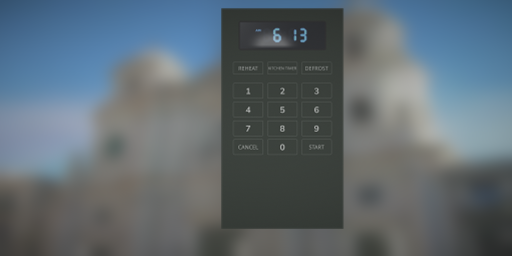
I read 6h13
